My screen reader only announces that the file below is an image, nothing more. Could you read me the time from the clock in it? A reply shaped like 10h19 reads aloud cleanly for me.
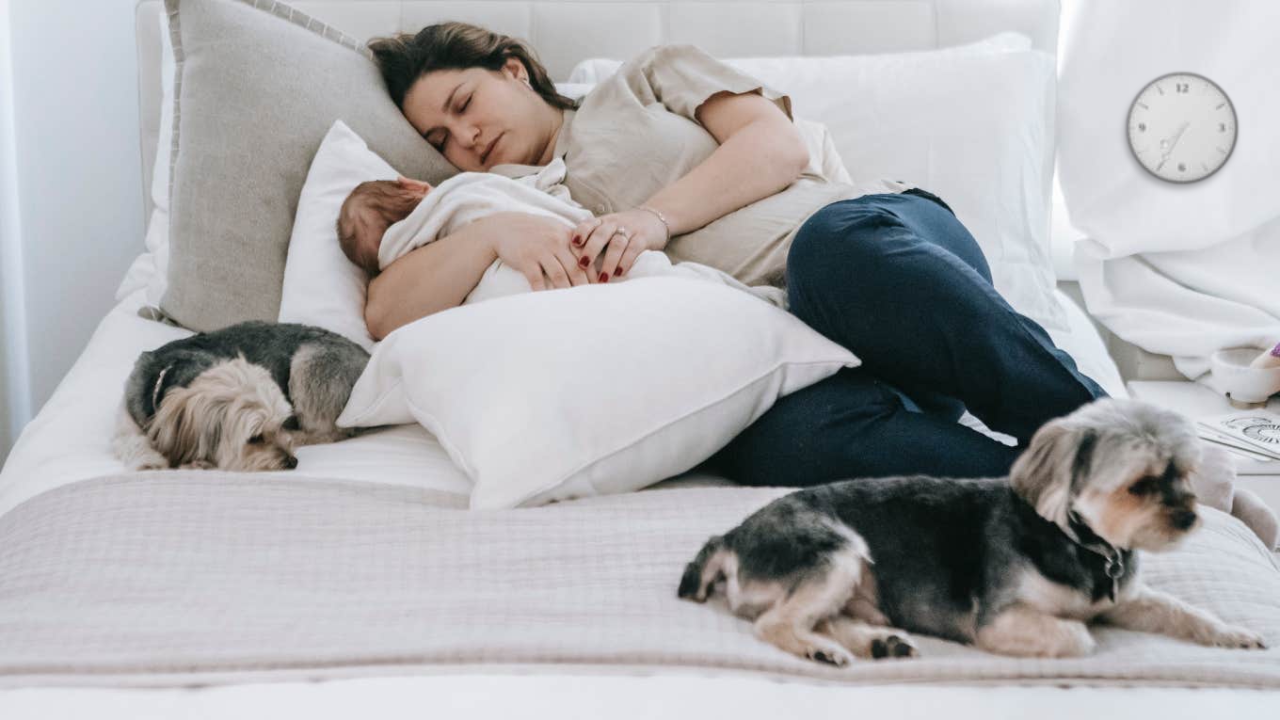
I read 7h35
